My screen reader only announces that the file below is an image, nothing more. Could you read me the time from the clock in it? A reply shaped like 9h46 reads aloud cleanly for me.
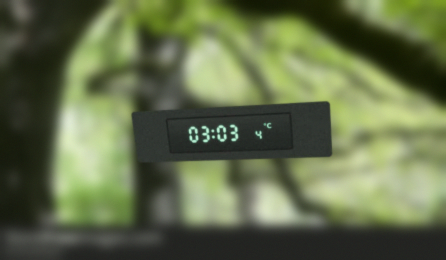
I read 3h03
